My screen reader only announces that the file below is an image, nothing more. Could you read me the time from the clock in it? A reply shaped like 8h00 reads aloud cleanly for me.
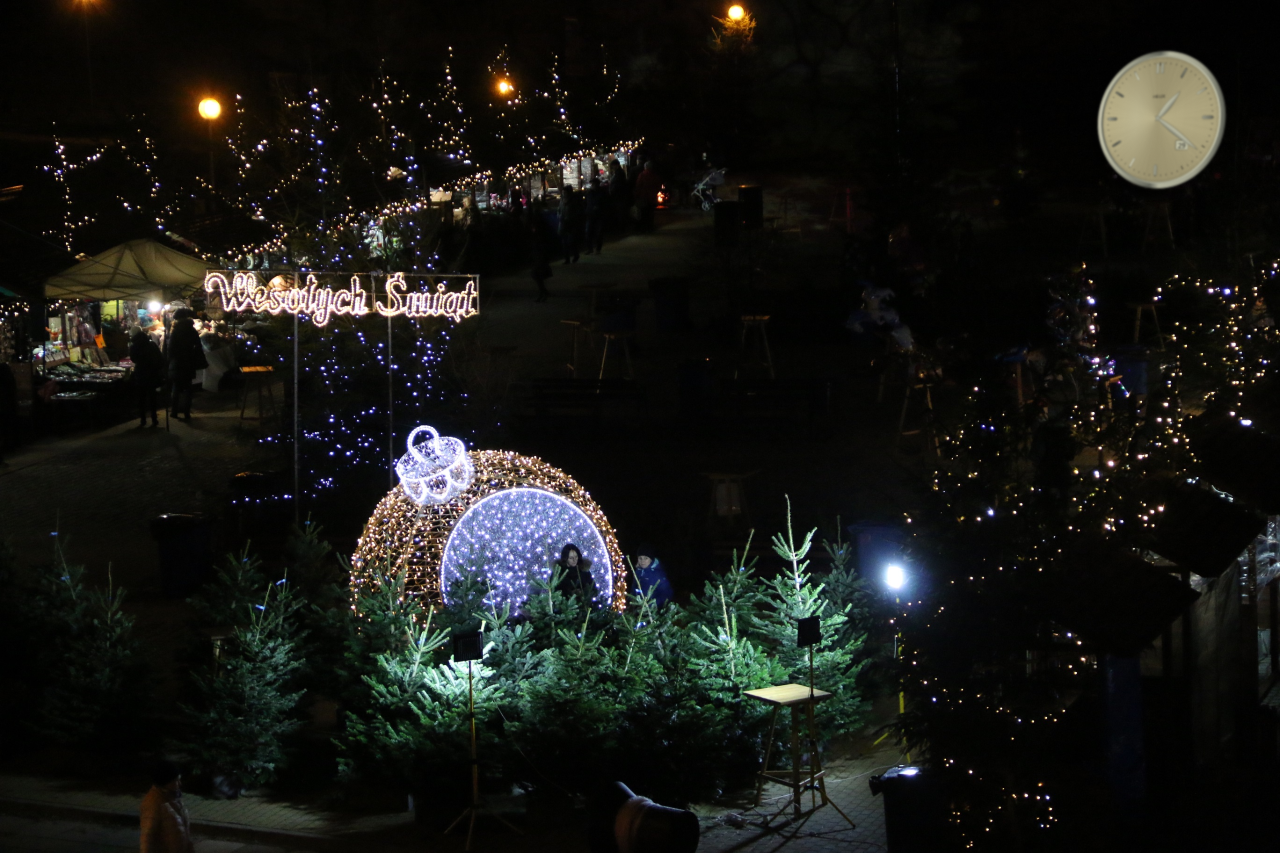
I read 1h21
